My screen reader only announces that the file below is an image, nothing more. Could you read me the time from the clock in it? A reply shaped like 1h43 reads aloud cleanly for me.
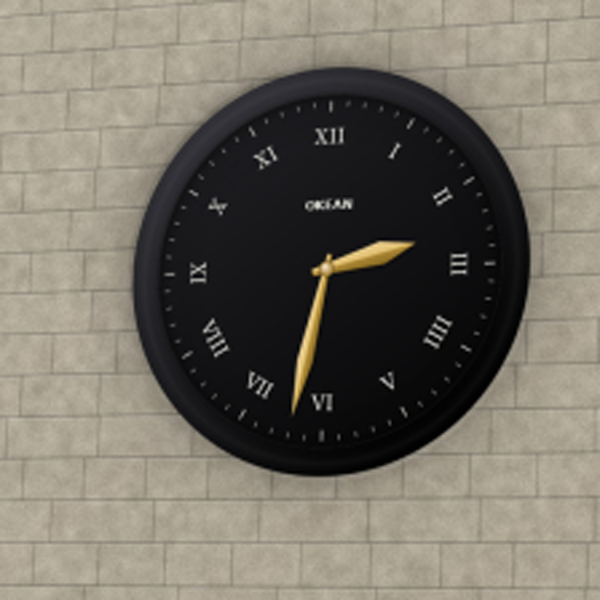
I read 2h32
